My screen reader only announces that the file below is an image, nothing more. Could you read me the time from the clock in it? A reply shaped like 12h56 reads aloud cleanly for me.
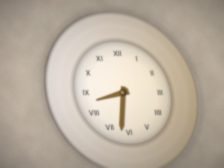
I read 8h32
